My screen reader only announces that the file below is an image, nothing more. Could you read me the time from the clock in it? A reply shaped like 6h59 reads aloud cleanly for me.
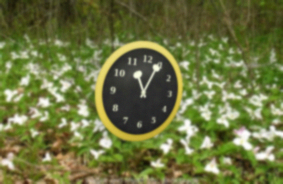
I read 11h04
